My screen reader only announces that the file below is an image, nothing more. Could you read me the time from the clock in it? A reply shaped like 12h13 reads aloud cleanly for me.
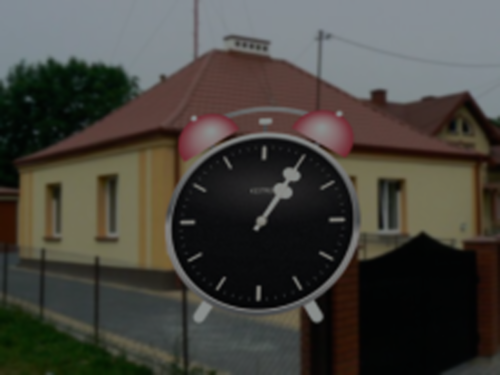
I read 1h05
